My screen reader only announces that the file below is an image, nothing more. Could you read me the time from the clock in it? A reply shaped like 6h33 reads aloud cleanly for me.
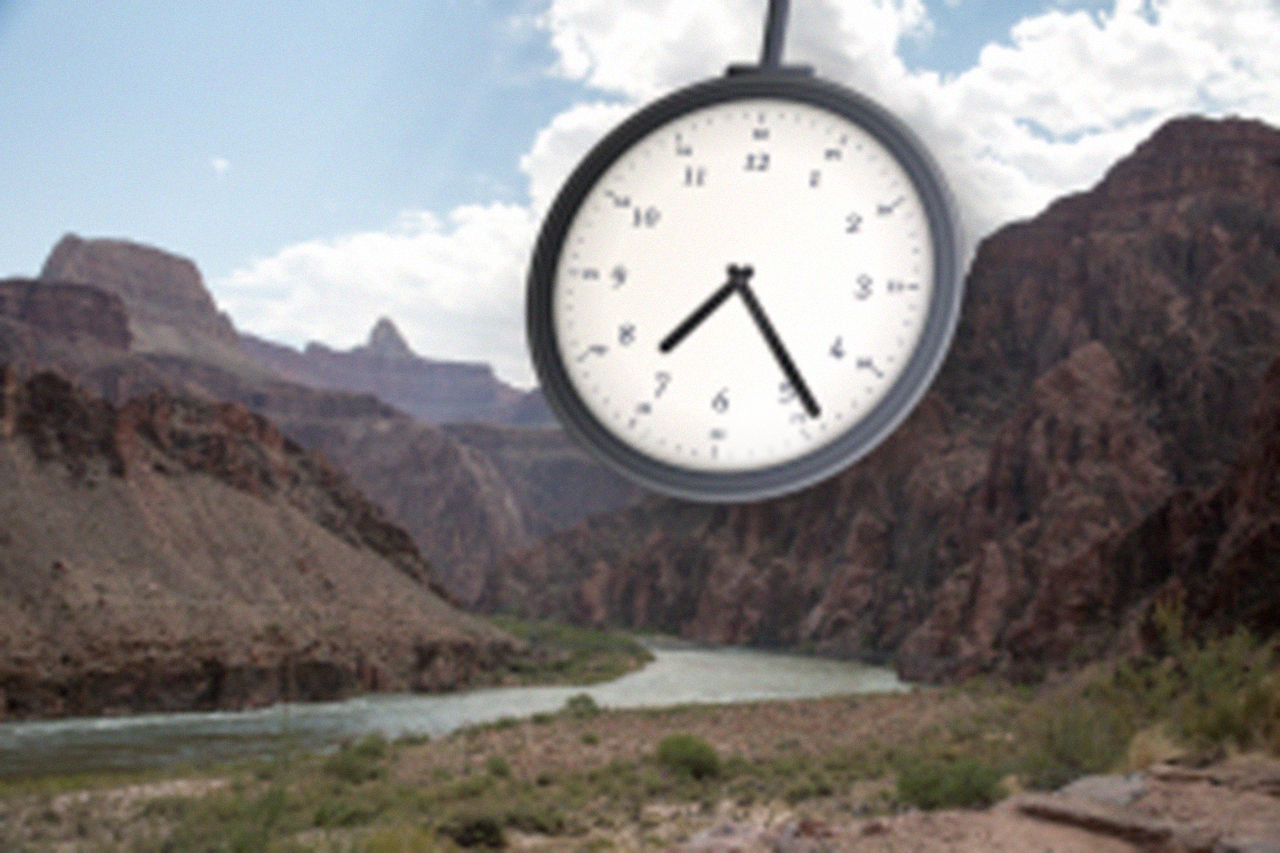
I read 7h24
